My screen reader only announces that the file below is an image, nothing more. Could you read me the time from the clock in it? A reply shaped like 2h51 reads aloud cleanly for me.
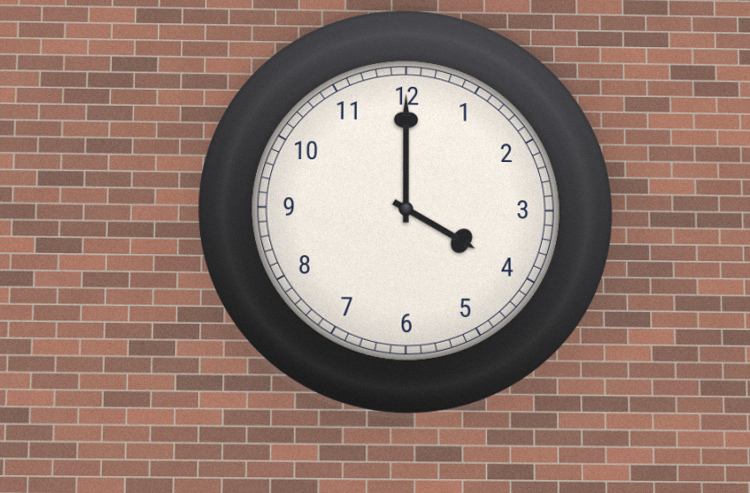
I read 4h00
